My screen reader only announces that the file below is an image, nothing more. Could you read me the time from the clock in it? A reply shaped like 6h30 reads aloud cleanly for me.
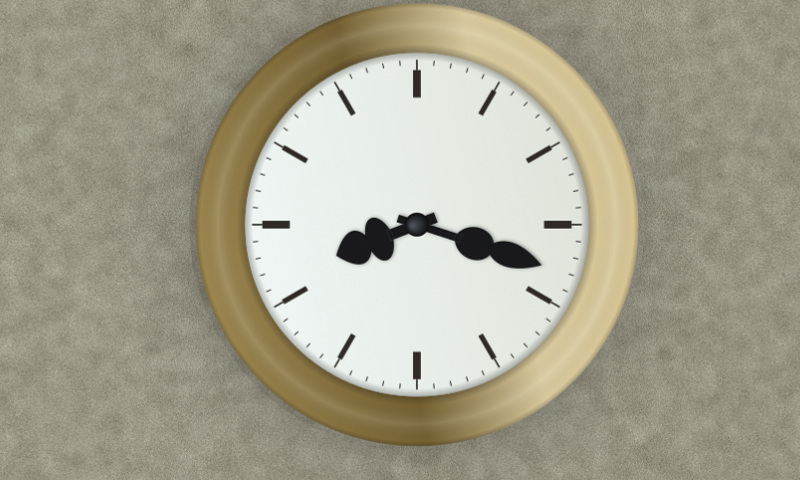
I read 8h18
